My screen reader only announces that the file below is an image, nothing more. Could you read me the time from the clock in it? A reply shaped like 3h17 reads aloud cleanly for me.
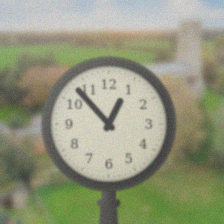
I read 12h53
